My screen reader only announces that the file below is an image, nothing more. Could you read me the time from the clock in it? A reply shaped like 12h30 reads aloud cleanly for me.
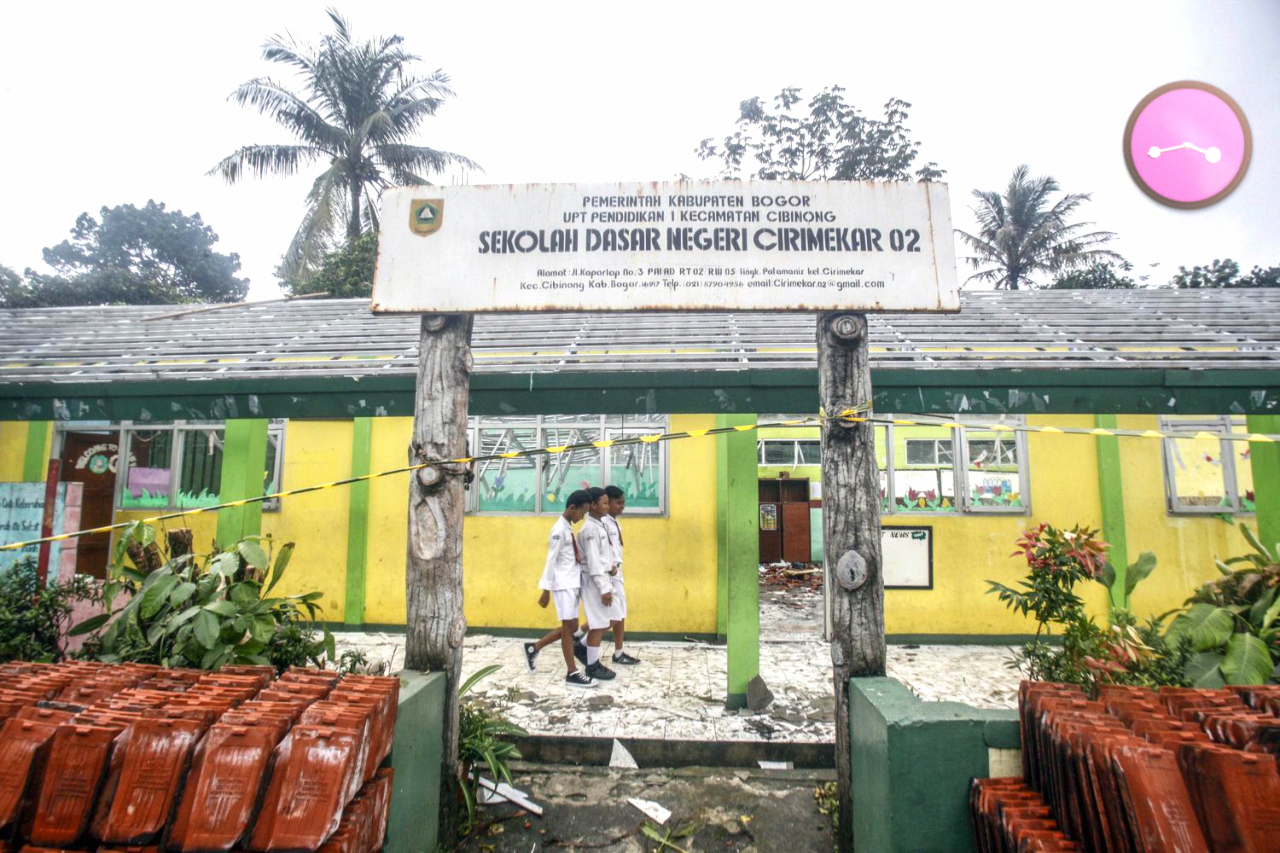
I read 3h43
